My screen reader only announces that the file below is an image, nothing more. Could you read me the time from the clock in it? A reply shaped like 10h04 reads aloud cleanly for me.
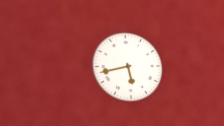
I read 5h43
